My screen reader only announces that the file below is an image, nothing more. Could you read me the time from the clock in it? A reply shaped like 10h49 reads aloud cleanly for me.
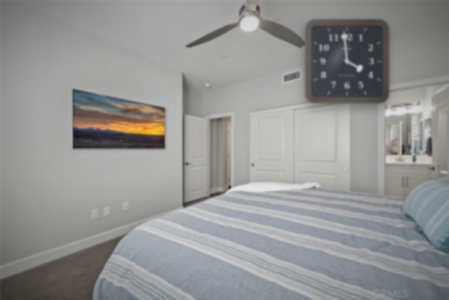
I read 3h59
